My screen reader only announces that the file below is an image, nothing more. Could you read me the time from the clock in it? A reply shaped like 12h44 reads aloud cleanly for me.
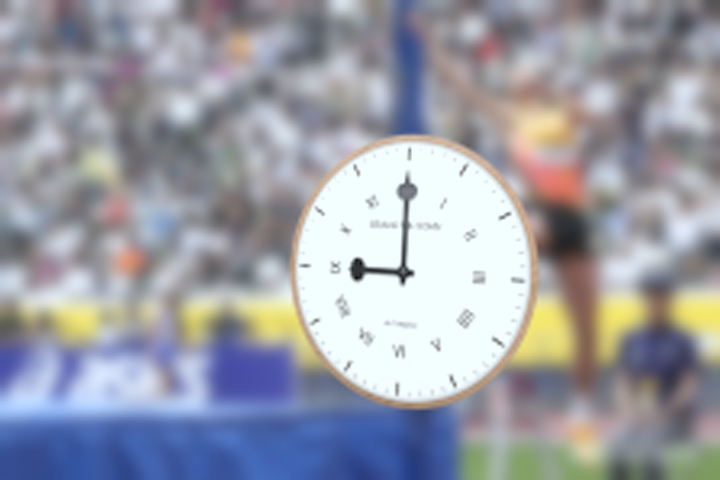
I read 9h00
